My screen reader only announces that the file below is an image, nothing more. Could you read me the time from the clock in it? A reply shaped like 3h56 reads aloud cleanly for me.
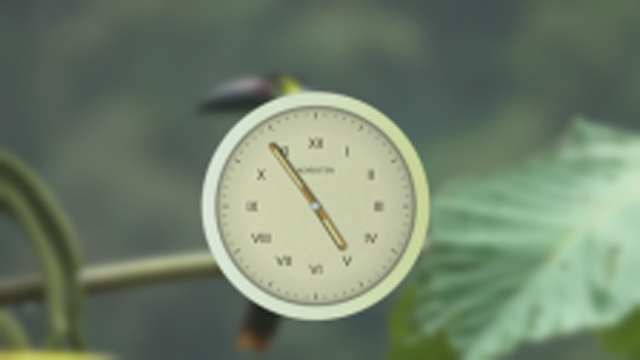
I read 4h54
